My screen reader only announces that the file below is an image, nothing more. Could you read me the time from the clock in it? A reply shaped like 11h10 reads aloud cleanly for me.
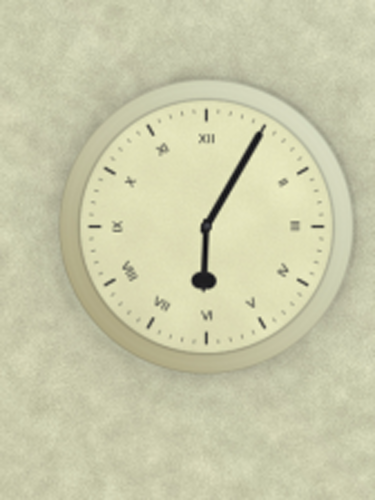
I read 6h05
